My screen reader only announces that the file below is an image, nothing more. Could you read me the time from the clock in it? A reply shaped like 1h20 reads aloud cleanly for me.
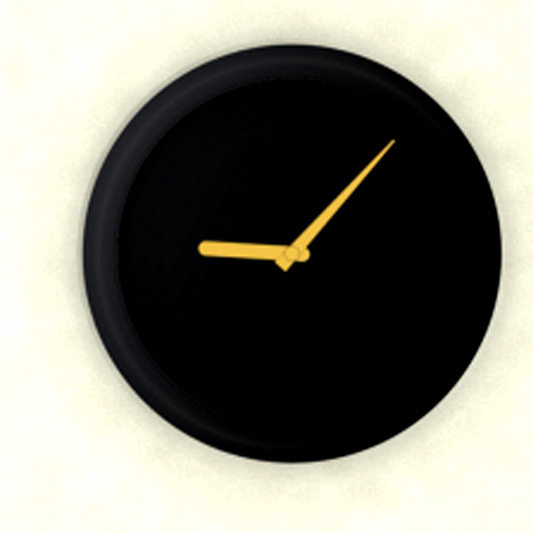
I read 9h07
